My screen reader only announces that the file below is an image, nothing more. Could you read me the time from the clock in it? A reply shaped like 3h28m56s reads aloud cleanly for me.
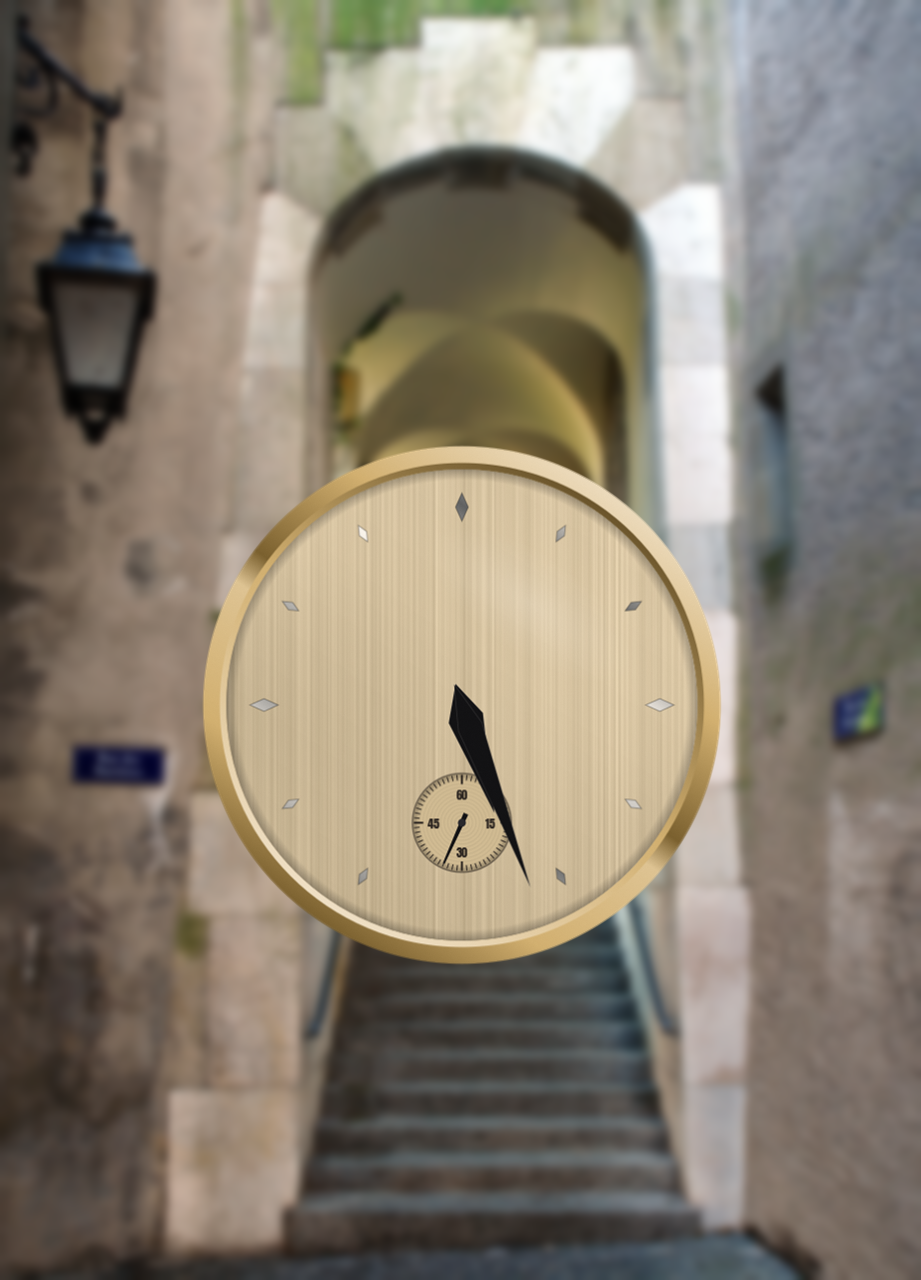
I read 5h26m34s
